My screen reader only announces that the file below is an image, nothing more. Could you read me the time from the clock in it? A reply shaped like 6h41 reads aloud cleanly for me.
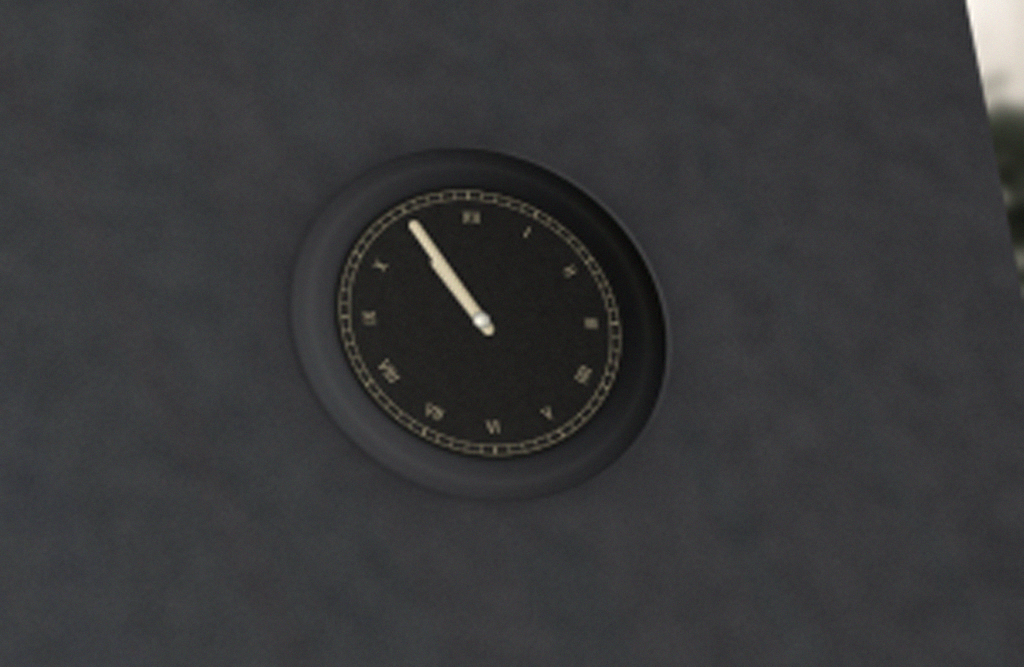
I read 10h55
